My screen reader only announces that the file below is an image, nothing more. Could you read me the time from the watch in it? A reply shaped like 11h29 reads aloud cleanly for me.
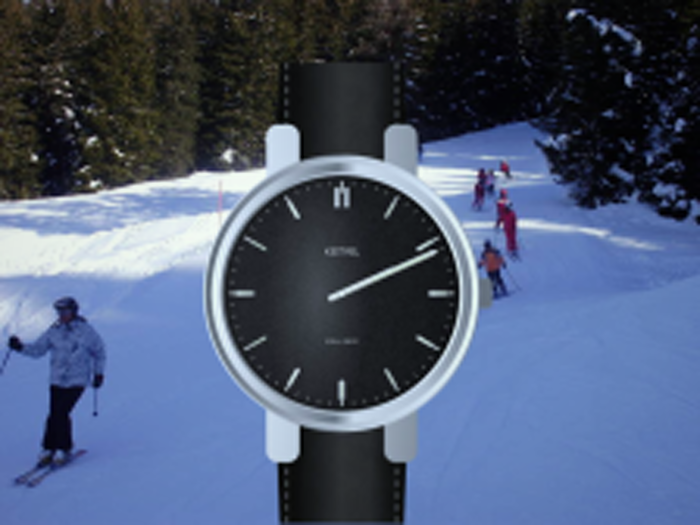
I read 2h11
